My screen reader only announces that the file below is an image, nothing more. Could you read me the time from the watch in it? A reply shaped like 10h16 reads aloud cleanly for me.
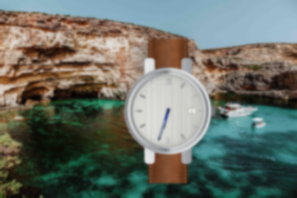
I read 6h33
